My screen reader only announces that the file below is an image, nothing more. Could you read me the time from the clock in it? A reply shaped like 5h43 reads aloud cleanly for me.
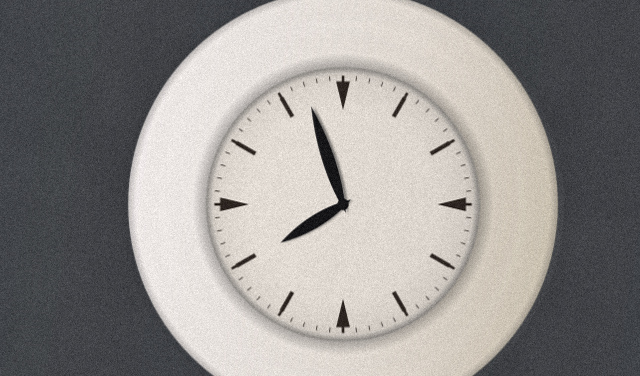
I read 7h57
